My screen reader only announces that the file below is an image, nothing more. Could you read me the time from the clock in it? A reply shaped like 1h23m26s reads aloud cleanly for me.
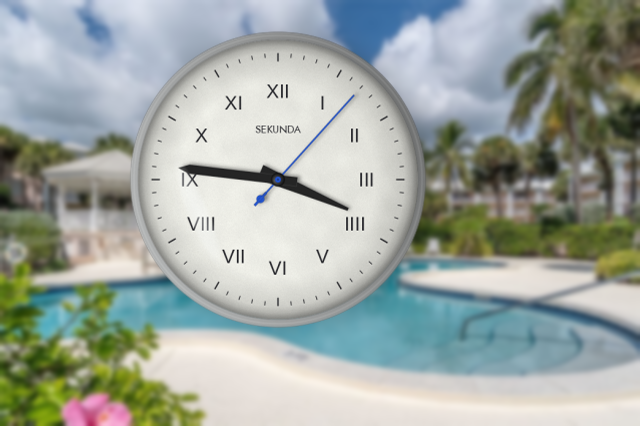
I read 3h46m07s
